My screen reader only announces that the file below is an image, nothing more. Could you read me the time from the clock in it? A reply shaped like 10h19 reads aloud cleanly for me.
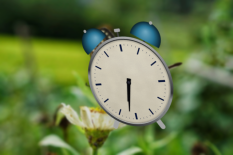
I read 6h32
